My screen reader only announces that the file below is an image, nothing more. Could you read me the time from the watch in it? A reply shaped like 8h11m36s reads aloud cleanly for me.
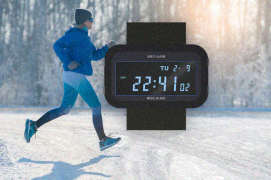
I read 22h41m02s
